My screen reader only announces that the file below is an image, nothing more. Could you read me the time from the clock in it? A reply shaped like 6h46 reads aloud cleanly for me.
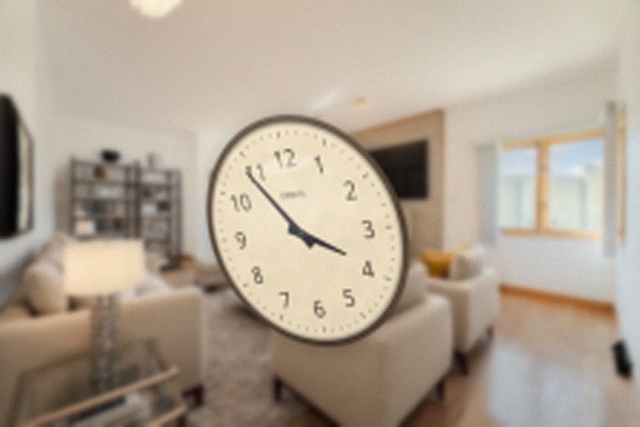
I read 3h54
